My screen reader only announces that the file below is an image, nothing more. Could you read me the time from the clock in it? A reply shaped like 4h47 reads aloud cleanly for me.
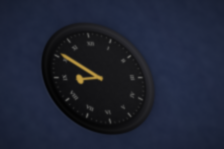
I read 8h51
